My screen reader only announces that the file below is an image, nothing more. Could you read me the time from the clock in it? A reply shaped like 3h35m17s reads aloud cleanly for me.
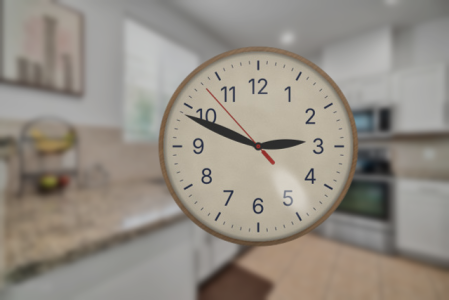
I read 2h48m53s
